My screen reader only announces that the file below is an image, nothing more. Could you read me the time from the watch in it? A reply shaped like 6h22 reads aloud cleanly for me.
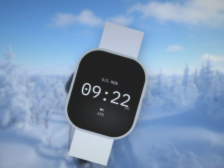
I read 9h22
